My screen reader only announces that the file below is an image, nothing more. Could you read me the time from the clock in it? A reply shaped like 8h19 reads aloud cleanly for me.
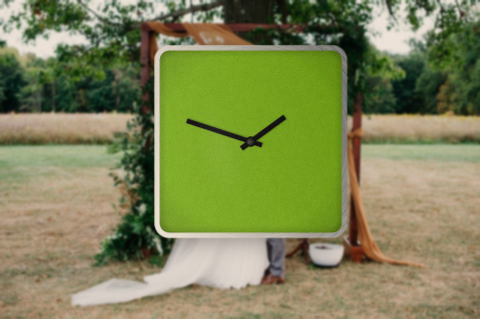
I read 1h48
